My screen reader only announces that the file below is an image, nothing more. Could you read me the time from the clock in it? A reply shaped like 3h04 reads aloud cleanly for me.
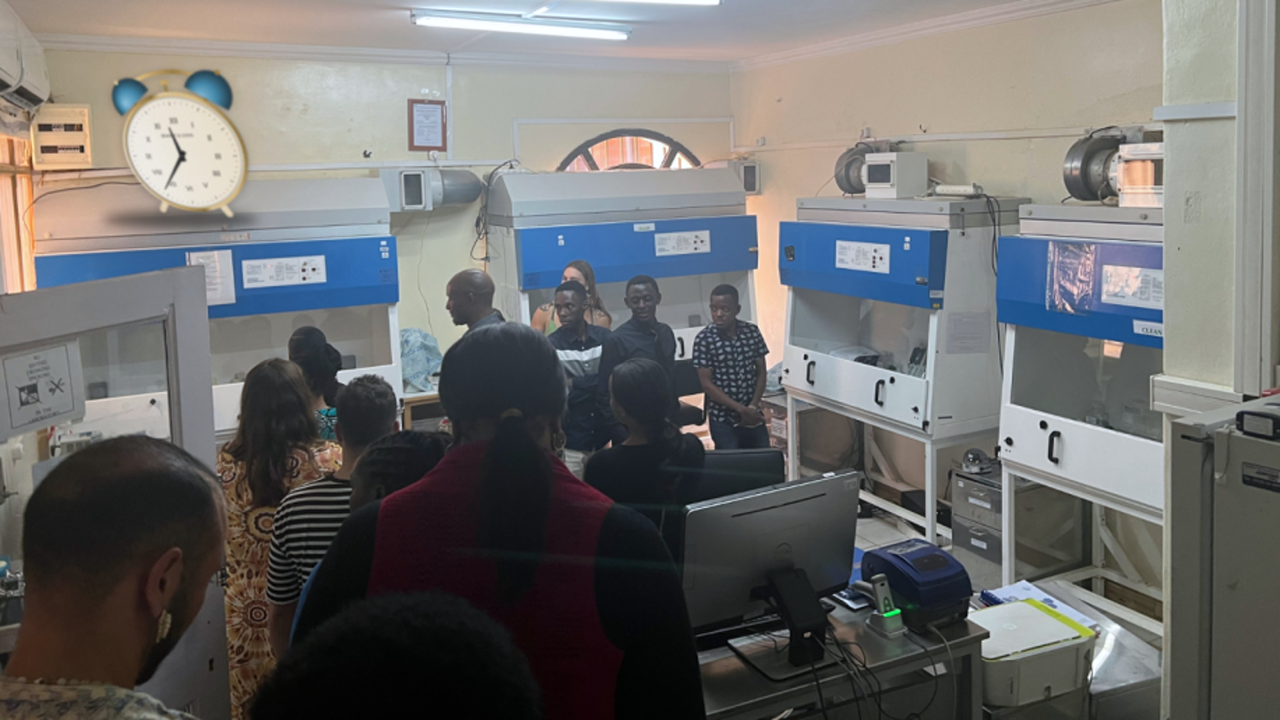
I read 11h36
